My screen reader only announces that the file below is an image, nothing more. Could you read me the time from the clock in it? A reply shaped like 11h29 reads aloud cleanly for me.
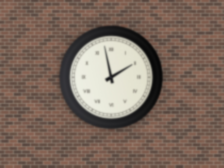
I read 1h58
